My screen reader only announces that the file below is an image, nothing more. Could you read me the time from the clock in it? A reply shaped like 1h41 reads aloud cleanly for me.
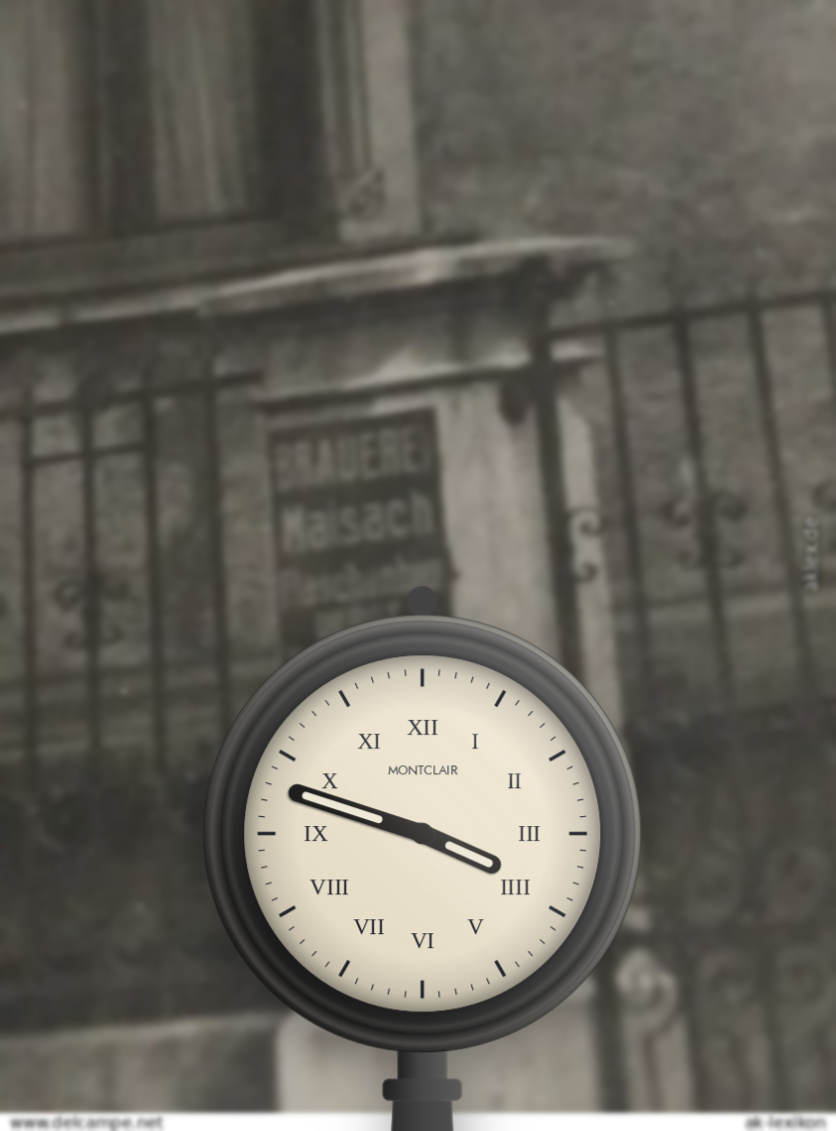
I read 3h48
